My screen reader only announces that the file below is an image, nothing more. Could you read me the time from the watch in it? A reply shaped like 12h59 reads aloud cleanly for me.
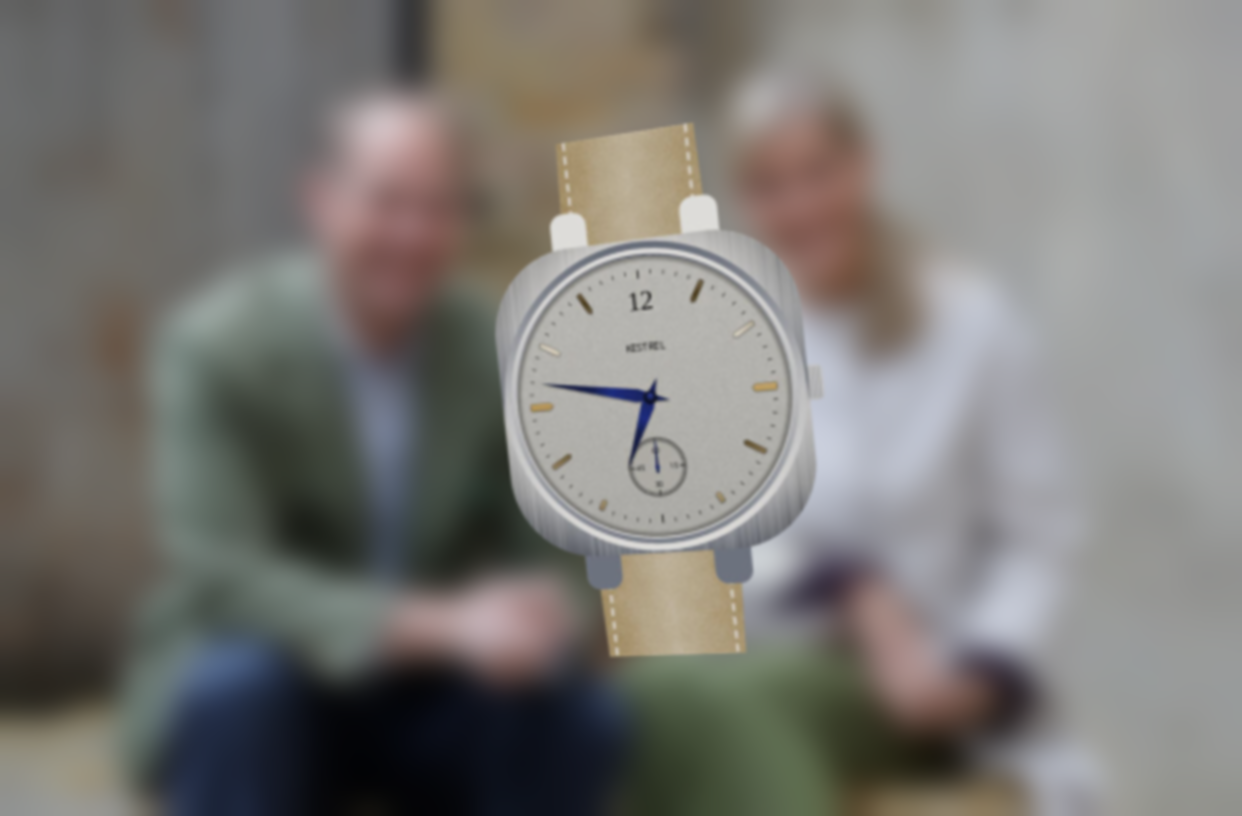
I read 6h47
